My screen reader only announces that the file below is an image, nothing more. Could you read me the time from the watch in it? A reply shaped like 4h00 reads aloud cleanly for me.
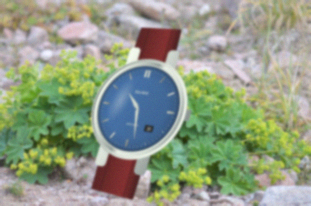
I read 10h28
